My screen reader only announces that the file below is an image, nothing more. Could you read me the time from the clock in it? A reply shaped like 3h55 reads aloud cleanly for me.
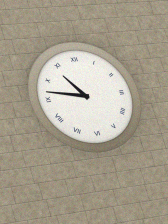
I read 10h47
